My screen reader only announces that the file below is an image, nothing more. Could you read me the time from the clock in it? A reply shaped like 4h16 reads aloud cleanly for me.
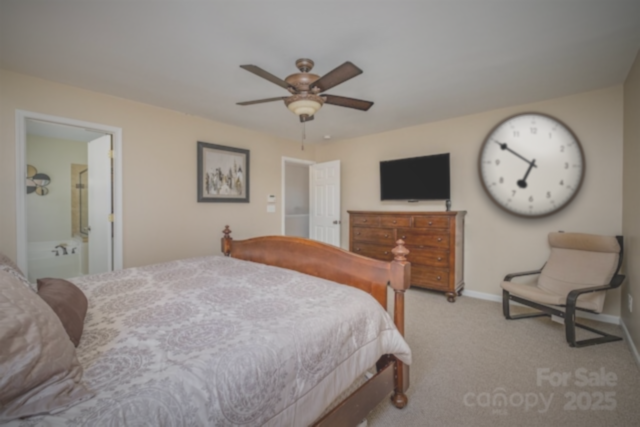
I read 6h50
